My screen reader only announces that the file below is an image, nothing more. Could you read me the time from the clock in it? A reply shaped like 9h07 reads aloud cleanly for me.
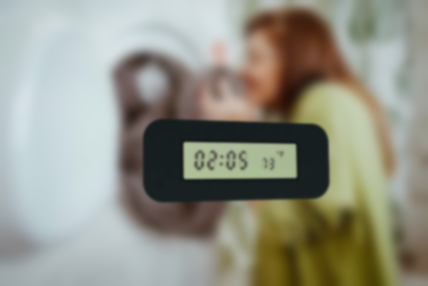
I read 2h05
